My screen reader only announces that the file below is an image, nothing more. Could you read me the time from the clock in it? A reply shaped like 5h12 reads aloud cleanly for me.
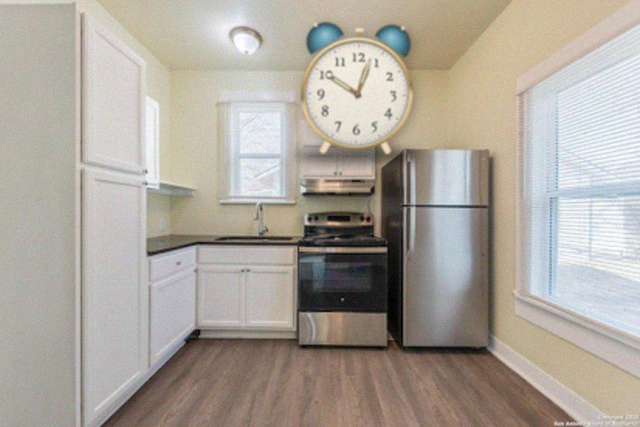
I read 10h03
